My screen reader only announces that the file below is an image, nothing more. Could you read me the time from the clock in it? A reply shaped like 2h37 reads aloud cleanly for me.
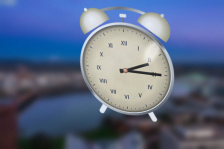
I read 2h15
